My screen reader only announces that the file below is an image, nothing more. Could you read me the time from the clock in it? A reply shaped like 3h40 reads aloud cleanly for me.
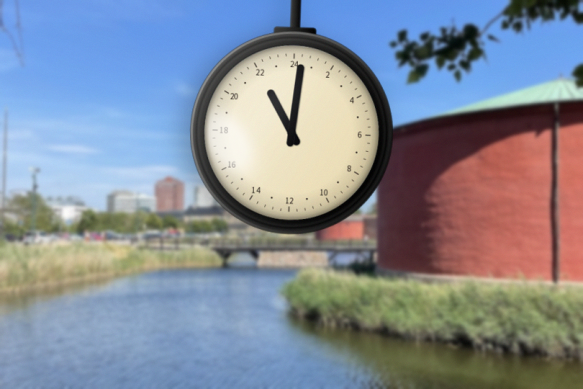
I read 22h01
